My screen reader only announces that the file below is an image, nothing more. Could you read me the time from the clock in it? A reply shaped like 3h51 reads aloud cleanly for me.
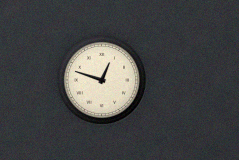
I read 12h48
